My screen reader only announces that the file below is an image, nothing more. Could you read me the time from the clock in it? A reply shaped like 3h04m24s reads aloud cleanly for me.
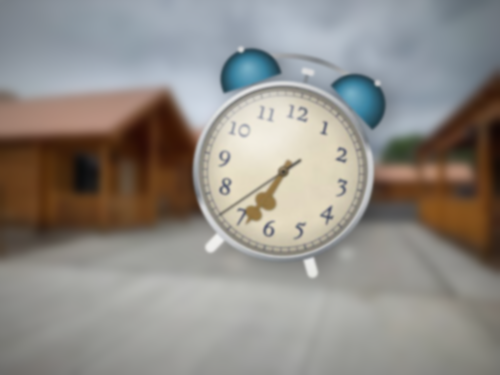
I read 6h33m37s
